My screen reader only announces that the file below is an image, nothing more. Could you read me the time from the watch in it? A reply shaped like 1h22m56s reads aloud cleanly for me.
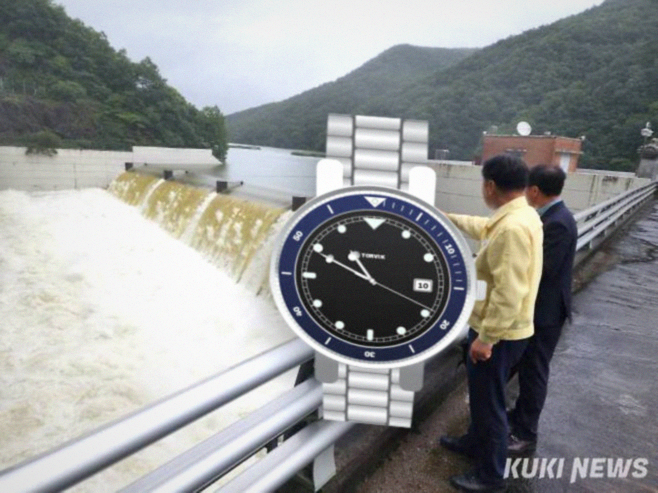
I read 10h49m19s
